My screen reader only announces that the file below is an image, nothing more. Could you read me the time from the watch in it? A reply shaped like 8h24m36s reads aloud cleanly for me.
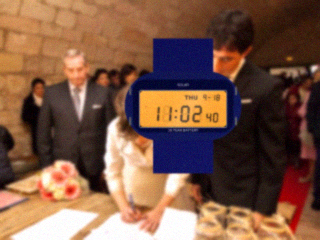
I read 11h02m40s
